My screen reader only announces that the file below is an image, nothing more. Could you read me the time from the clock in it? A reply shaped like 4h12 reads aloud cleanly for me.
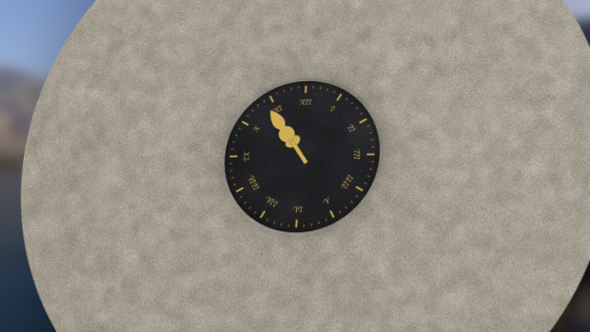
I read 10h54
